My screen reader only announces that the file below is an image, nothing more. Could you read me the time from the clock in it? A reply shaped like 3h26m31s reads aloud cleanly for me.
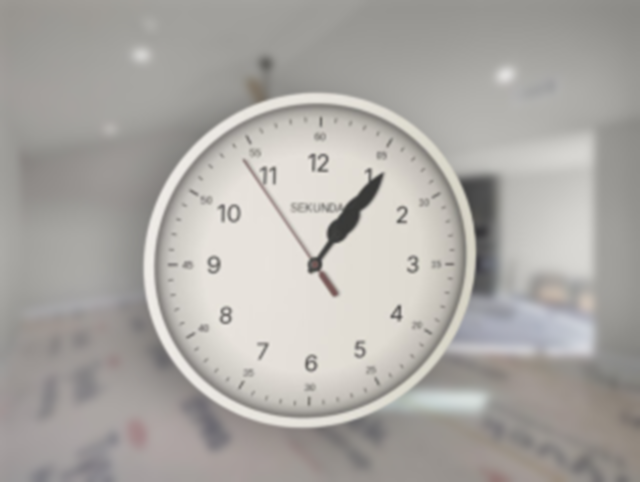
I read 1h05m54s
